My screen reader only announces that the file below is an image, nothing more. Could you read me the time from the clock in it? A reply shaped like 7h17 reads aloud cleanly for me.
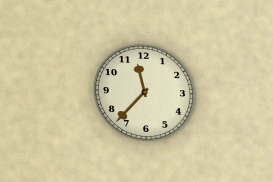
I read 11h37
